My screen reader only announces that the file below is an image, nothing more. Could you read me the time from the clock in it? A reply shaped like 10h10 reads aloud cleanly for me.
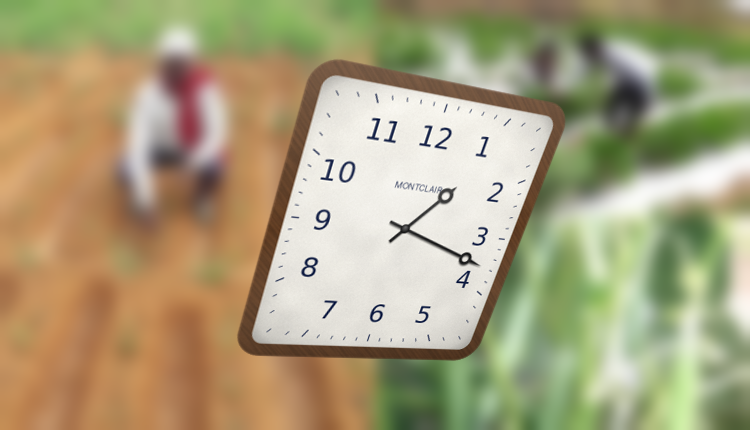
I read 1h18
